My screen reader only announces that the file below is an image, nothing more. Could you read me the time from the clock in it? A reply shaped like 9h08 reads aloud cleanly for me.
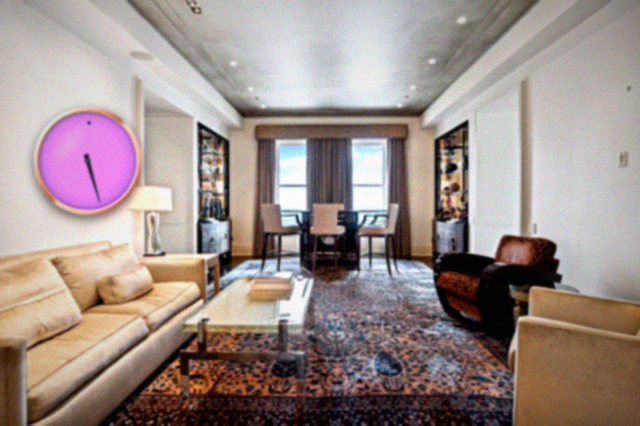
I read 5h27
